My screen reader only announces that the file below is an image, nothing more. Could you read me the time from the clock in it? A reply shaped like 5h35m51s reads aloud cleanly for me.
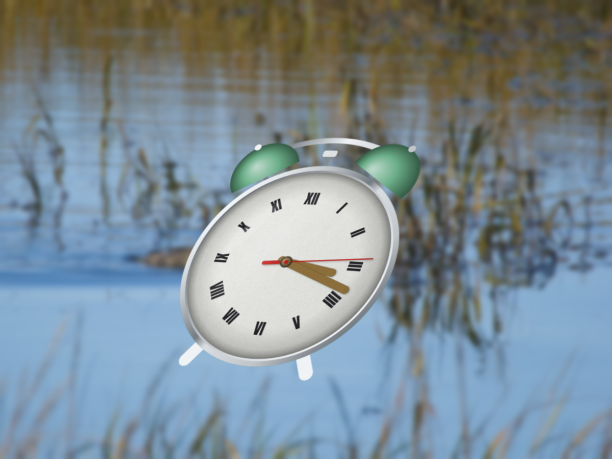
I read 3h18m14s
